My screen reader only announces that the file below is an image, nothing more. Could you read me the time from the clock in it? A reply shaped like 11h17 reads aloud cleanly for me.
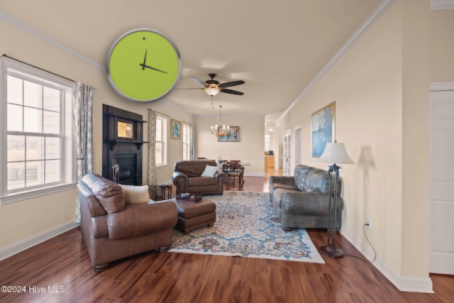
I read 12h18
